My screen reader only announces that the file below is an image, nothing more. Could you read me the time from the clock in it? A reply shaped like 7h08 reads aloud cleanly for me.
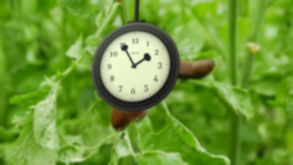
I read 1h55
